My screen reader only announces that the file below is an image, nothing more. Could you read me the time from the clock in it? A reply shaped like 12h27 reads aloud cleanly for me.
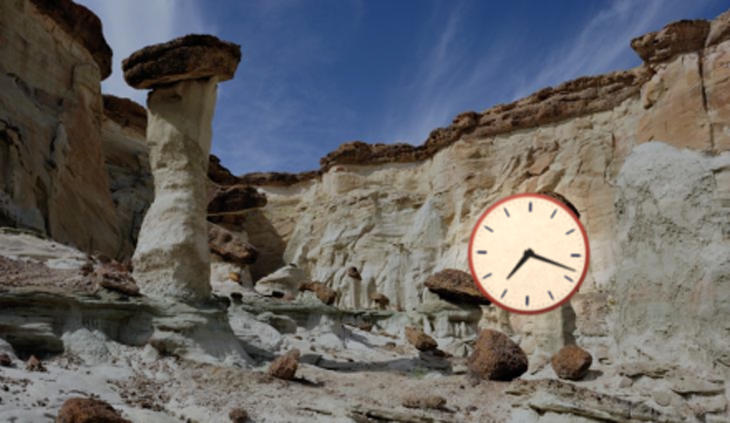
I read 7h18
